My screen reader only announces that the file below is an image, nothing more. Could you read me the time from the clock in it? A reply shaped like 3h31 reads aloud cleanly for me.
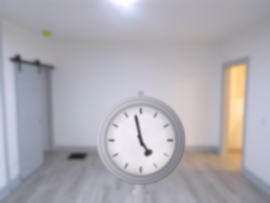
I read 4h58
